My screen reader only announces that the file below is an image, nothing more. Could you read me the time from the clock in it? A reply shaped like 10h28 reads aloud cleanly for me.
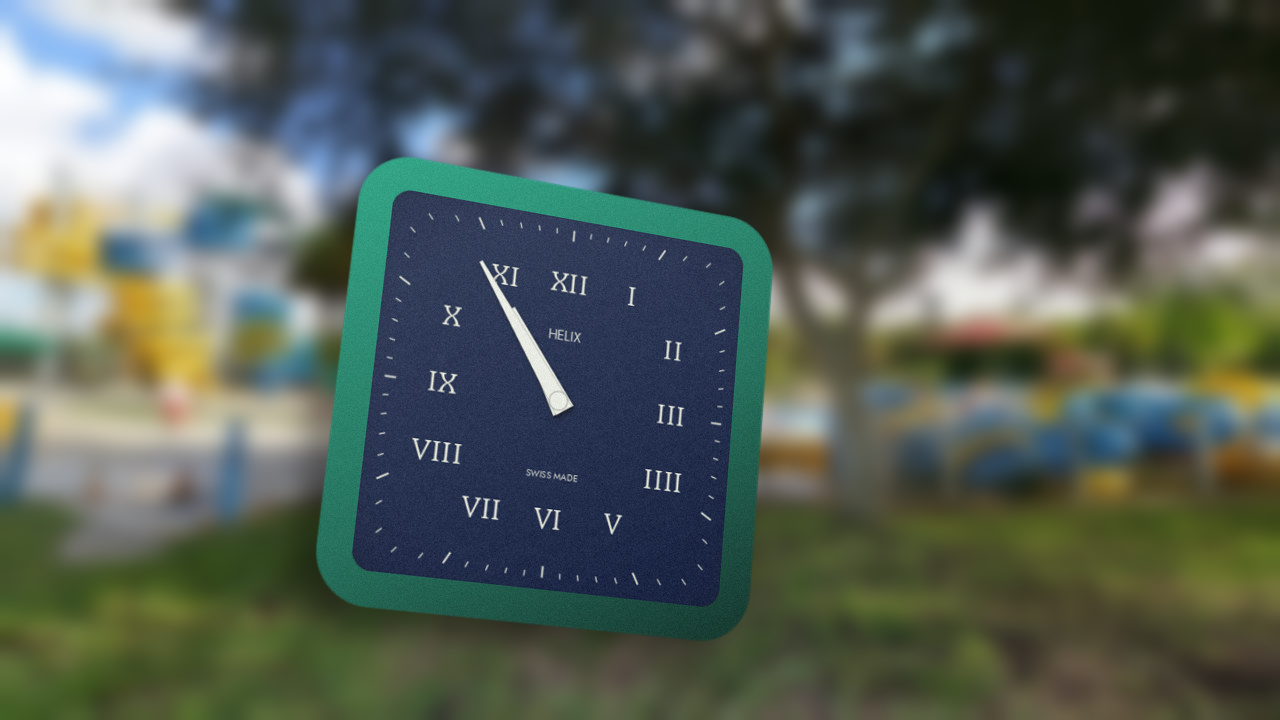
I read 10h54
